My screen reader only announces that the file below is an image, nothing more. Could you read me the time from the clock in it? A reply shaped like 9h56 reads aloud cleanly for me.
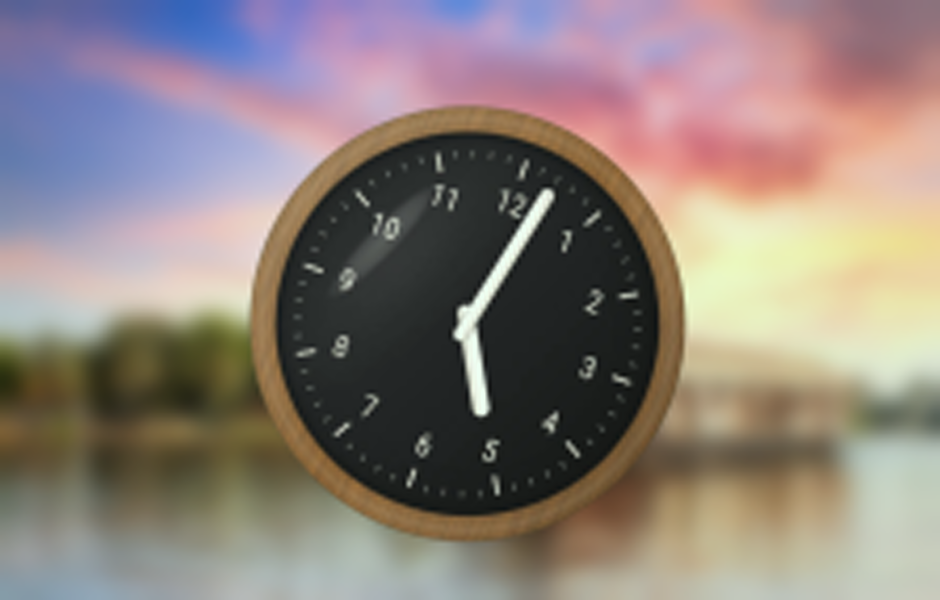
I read 5h02
